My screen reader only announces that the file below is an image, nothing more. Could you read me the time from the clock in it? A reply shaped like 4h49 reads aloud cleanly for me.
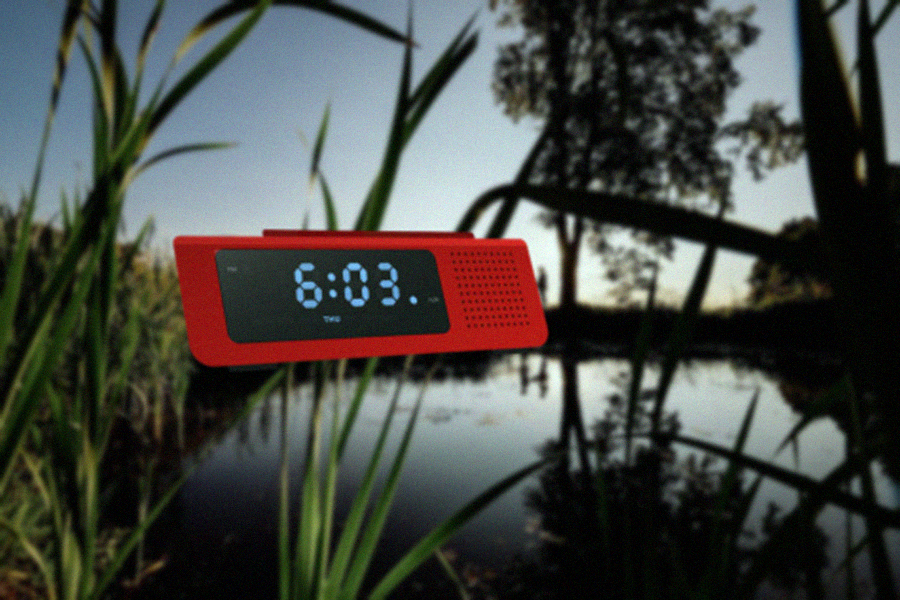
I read 6h03
